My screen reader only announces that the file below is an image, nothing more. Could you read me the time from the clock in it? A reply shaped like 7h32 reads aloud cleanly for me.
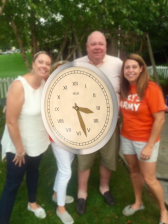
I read 3h27
